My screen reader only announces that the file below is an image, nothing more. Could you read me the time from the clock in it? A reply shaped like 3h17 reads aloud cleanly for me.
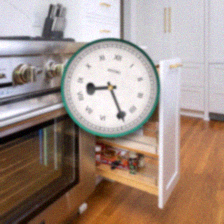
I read 8h24
